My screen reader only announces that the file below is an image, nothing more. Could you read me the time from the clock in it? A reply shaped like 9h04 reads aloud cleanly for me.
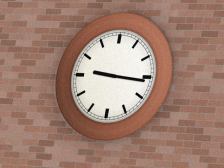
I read 9h16
